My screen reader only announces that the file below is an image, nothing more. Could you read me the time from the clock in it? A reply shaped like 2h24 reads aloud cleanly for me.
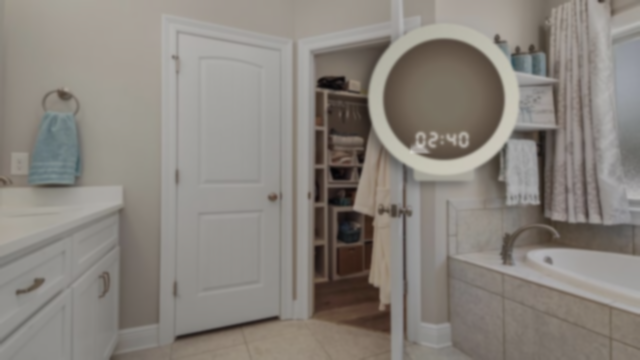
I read 2h40
